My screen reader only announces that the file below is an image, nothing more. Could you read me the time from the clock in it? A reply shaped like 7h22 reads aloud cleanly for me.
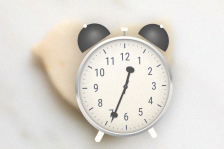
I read 12h34
